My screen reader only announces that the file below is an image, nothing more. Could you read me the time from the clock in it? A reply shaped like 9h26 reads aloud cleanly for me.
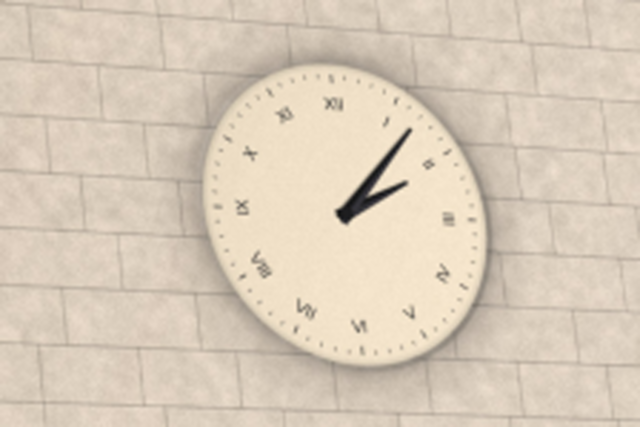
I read 2h07
